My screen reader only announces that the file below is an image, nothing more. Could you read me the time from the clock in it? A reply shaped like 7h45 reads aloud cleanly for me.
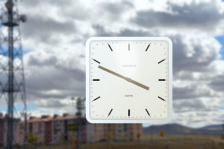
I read 3h49
